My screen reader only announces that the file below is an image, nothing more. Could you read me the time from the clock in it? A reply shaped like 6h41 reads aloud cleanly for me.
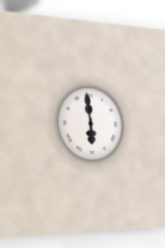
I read 5h59
